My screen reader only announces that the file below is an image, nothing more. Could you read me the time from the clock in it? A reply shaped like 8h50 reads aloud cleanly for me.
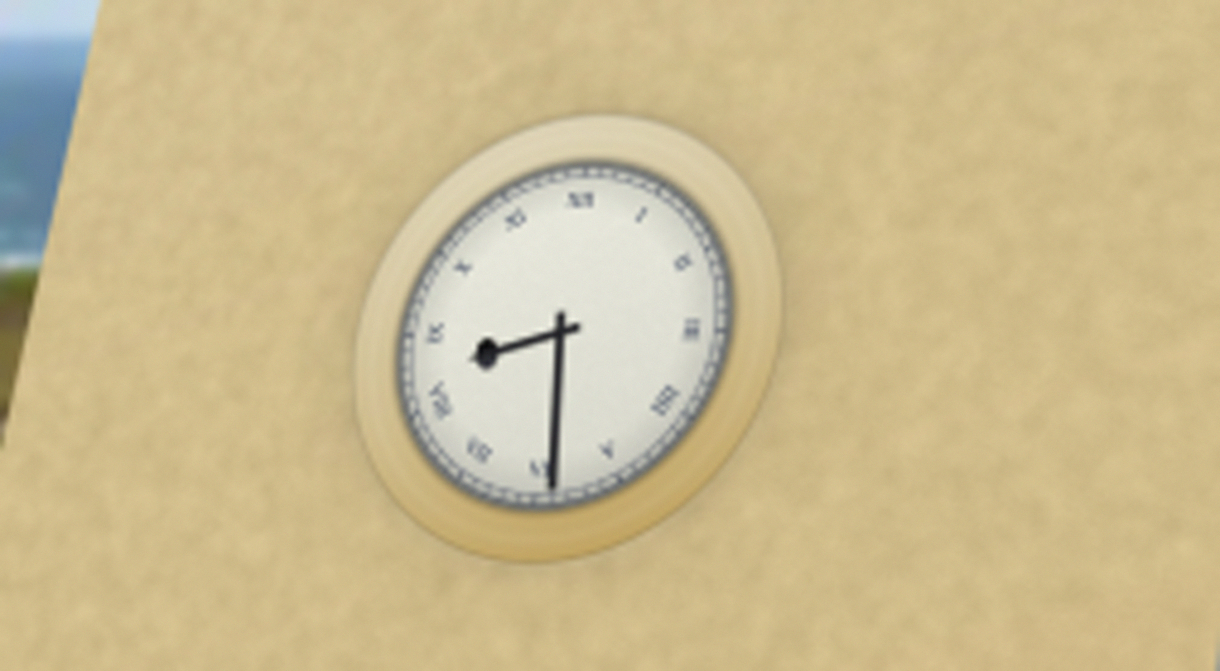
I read 8h29
